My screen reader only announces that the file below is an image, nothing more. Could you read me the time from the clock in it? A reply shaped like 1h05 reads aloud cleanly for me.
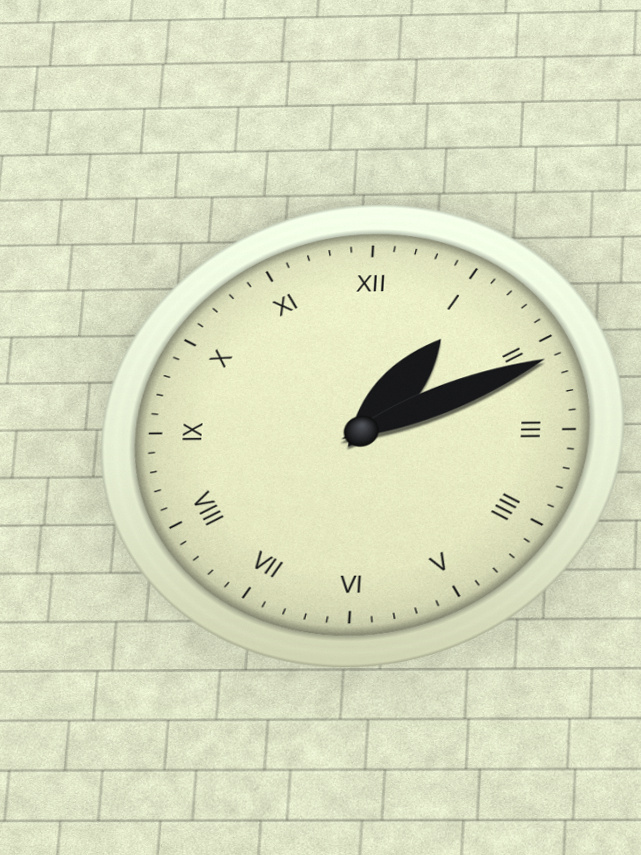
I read 1h11
